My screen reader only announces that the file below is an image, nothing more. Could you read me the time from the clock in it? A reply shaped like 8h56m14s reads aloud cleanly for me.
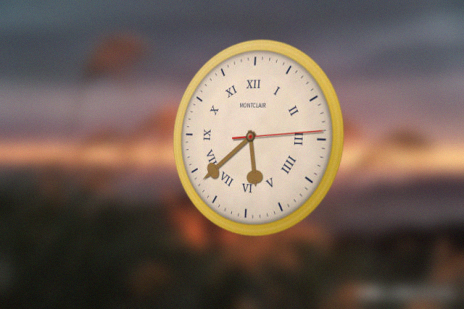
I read 5h38m14s
